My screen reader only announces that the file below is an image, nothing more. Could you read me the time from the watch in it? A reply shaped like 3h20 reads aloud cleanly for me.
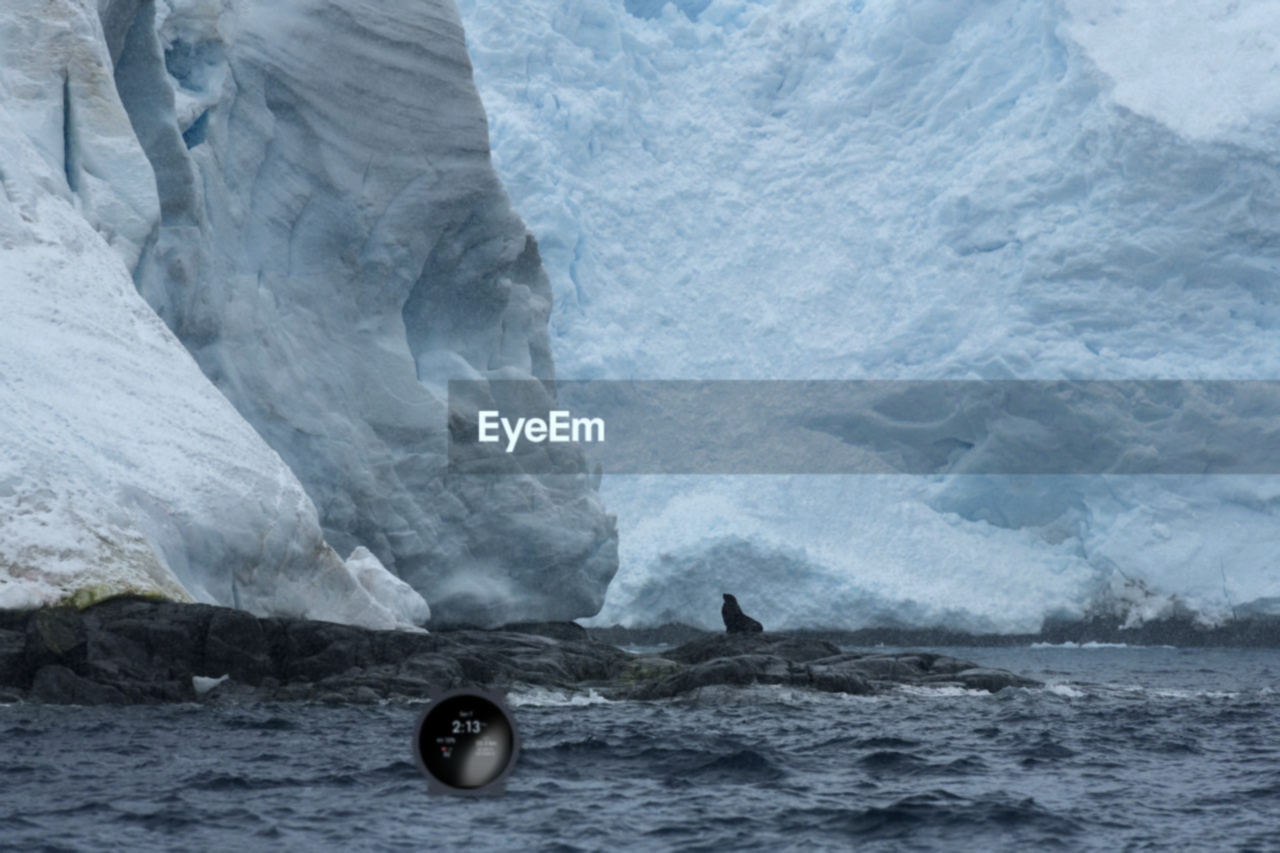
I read 2h13
